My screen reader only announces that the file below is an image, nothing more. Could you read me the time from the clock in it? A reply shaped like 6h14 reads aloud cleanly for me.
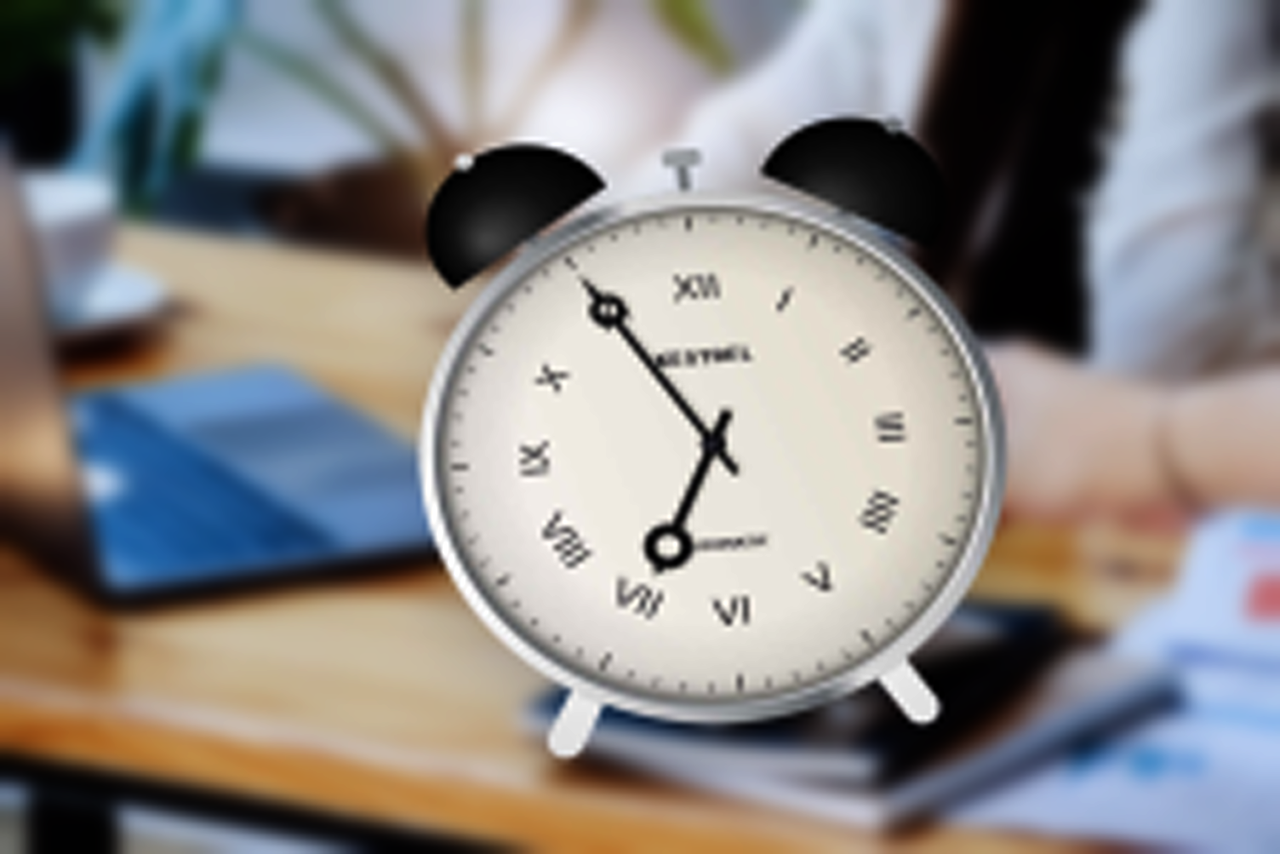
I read 6h55
